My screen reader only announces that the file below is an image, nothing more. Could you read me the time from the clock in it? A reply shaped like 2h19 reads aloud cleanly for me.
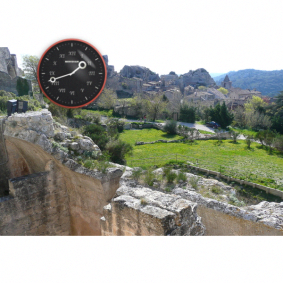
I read 1h42
